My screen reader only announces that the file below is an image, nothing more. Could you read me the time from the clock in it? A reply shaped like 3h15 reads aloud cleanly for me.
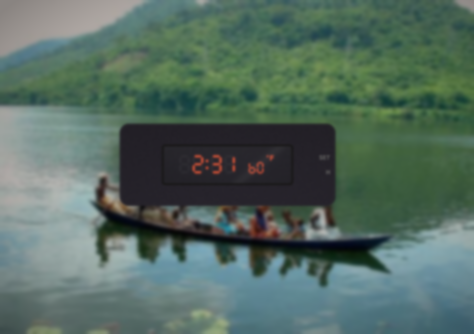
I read 2h31
